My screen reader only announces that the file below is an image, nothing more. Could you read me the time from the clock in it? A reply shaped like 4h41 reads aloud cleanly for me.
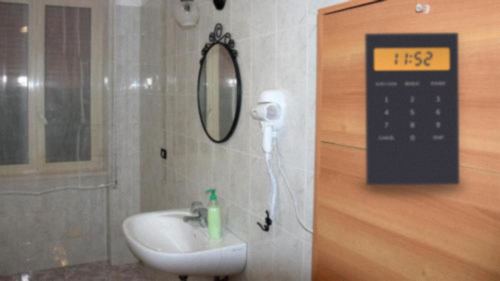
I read 11h52
